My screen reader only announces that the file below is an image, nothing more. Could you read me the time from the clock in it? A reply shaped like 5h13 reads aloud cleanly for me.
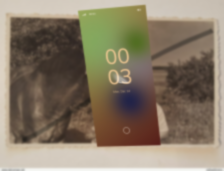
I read 0h03
